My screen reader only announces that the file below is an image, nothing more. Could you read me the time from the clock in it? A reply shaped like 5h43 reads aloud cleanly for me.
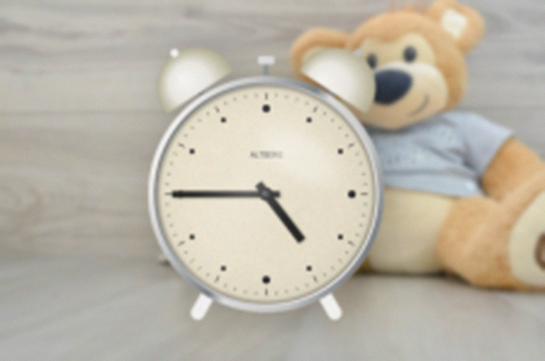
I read 4h45
